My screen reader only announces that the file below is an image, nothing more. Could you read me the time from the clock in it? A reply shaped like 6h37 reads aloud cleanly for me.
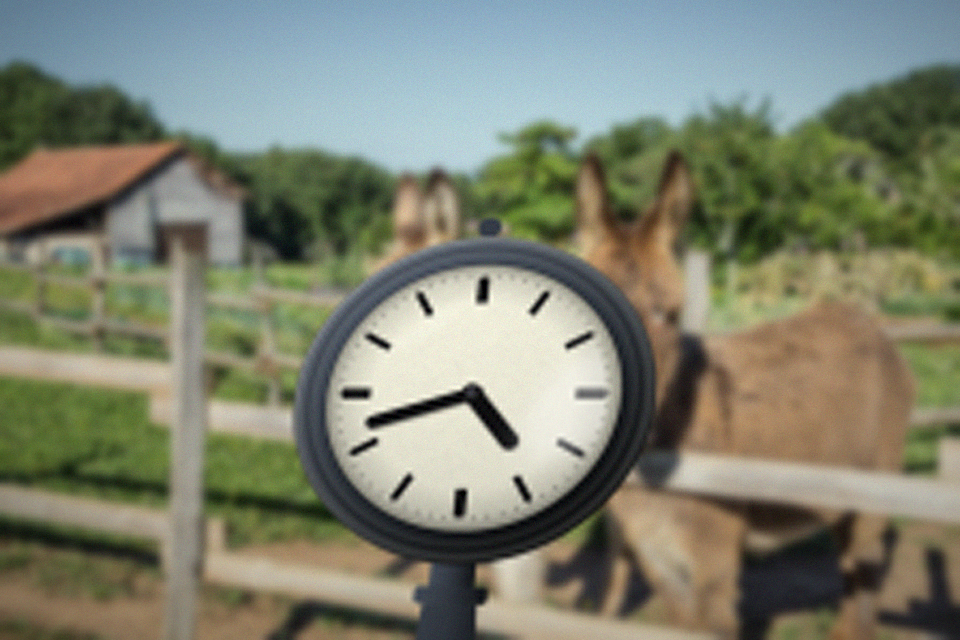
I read 4h42
